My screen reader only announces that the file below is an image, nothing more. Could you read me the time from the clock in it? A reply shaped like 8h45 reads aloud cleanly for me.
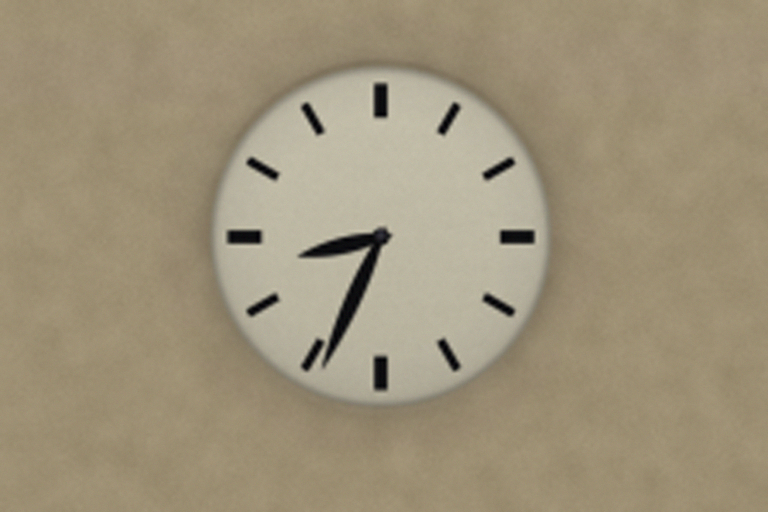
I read 8h34
